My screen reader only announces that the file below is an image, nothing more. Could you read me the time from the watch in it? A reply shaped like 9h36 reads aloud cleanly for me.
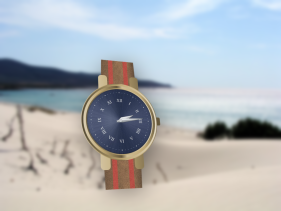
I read 2h14
